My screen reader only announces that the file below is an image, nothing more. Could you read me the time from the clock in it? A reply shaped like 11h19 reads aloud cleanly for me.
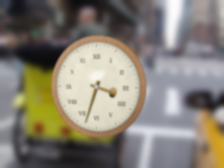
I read 3h33
